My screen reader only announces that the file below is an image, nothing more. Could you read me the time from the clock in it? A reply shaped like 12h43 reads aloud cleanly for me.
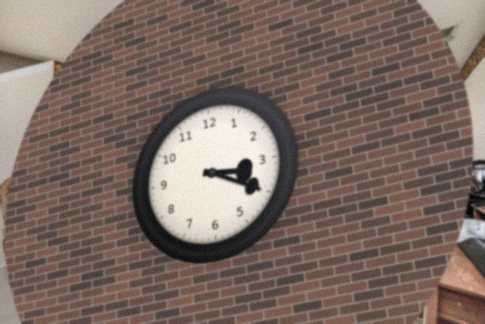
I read 3h20
